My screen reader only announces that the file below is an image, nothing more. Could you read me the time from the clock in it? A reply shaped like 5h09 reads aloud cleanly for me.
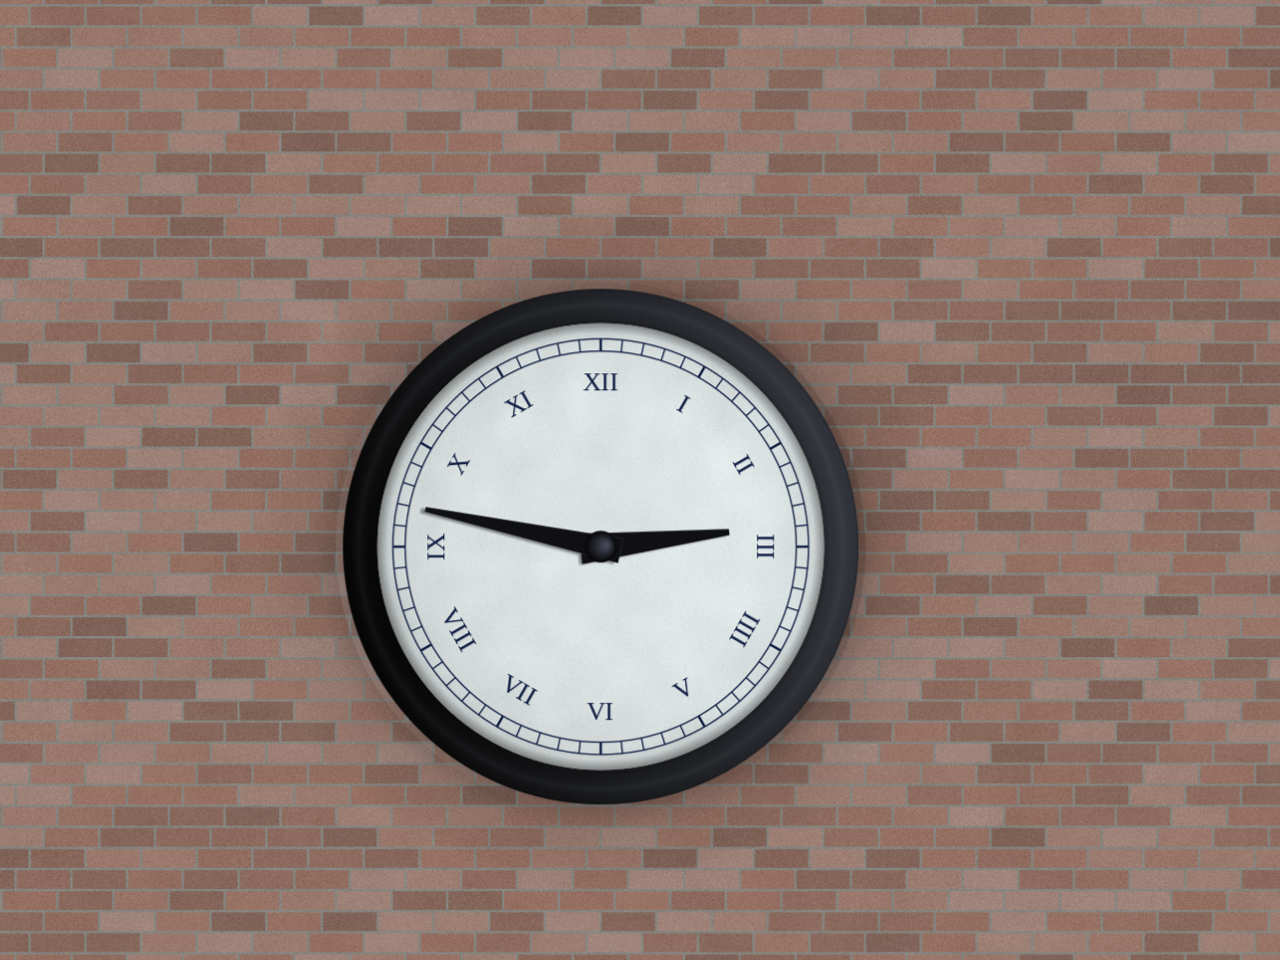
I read 2h47
